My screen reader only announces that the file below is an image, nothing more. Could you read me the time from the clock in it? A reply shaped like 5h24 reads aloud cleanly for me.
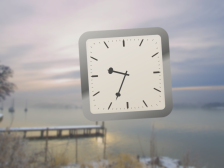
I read 9h34
